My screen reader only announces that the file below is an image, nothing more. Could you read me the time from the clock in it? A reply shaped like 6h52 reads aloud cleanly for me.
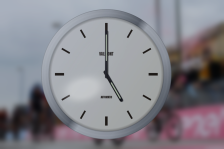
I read 5h00
